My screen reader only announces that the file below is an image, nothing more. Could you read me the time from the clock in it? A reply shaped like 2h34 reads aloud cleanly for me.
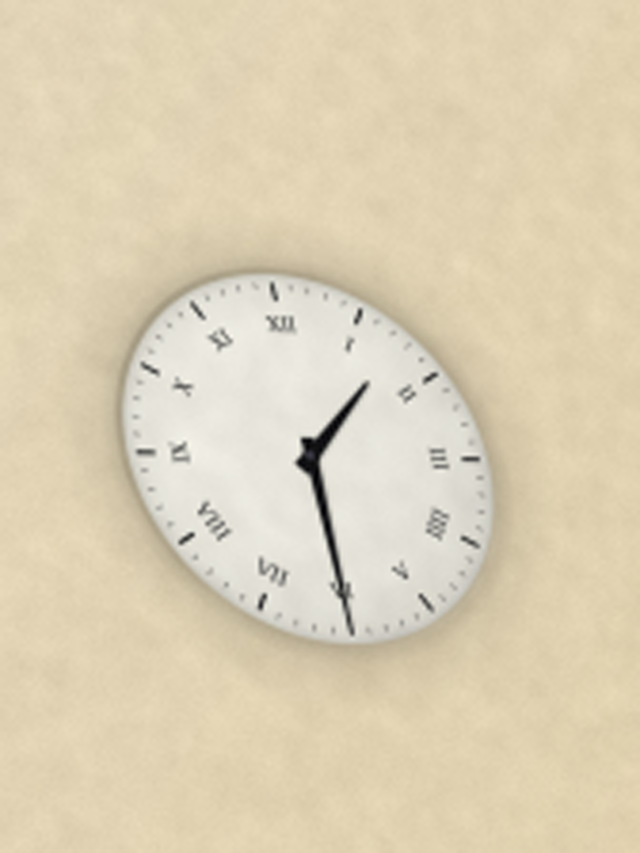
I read 1h30
